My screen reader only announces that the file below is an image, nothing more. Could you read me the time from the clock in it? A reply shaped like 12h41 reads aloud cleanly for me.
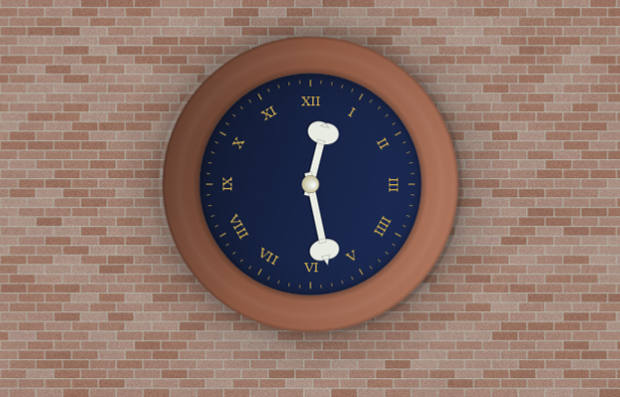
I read 12h28
